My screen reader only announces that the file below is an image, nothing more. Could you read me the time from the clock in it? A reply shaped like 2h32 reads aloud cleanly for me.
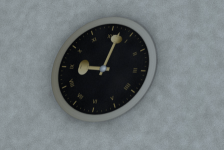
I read 9h02
